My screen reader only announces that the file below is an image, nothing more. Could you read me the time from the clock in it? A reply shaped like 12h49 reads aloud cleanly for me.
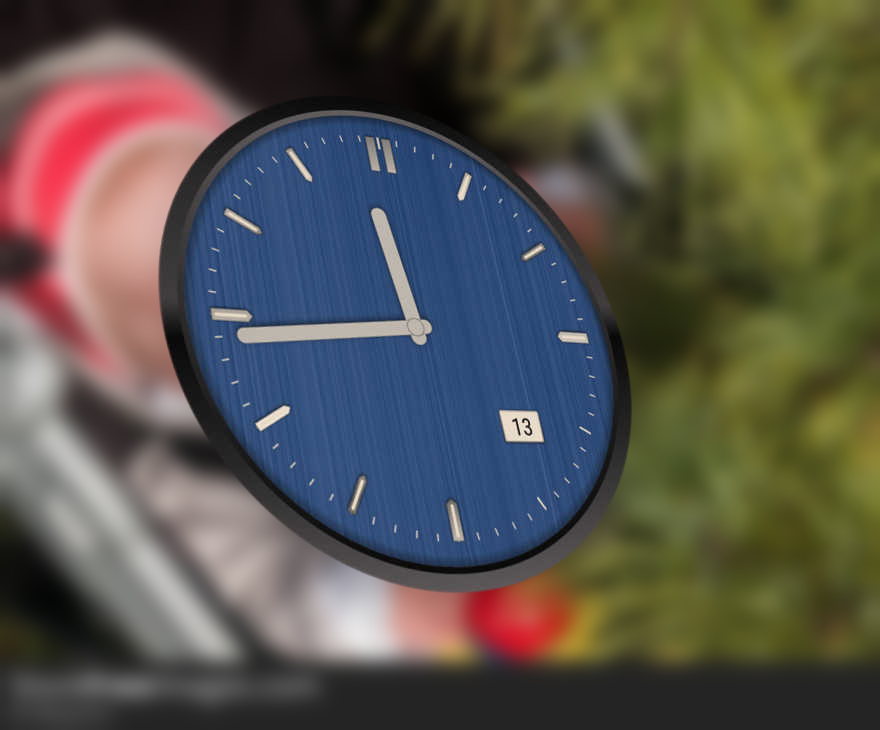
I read 11h44
